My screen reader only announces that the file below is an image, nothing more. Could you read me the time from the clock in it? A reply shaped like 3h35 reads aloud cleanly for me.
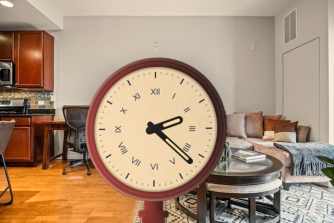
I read 2h22
